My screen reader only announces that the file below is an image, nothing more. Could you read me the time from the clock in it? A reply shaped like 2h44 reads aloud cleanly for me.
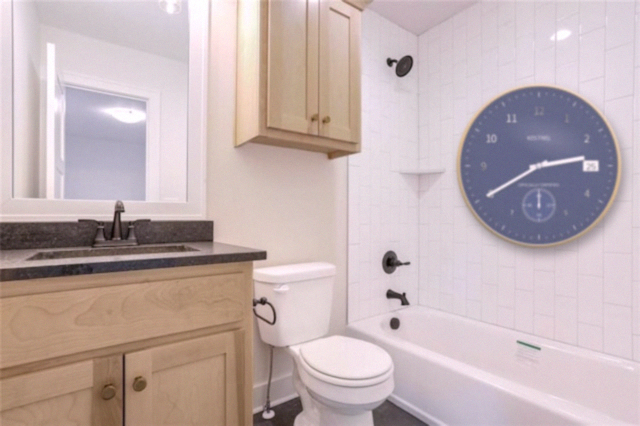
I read 2h40
